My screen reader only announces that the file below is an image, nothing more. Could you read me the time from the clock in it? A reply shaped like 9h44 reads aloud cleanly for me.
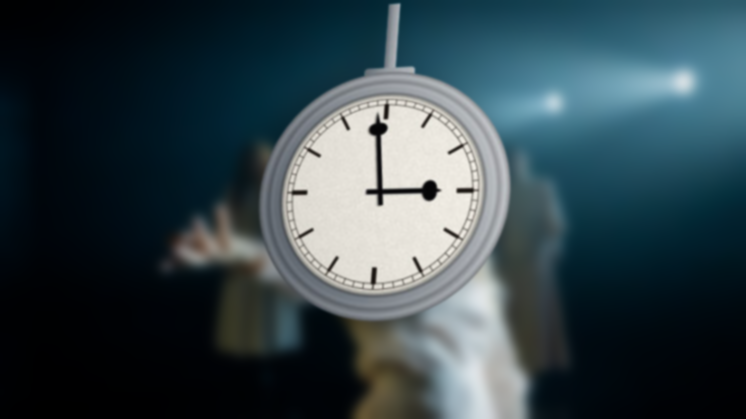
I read 2h59
